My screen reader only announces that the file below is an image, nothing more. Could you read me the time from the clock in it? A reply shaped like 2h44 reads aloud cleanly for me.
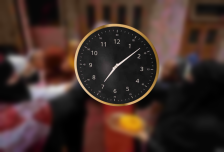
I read 7h08
